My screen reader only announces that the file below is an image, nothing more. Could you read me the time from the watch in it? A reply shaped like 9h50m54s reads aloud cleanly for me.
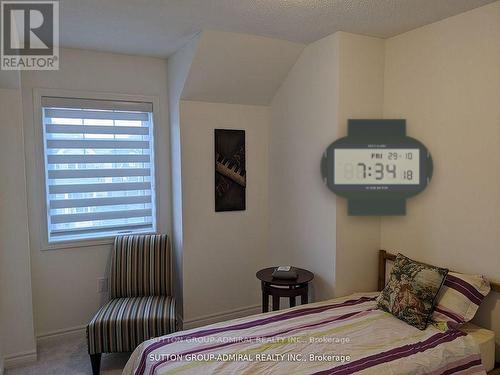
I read 7h34m18s
